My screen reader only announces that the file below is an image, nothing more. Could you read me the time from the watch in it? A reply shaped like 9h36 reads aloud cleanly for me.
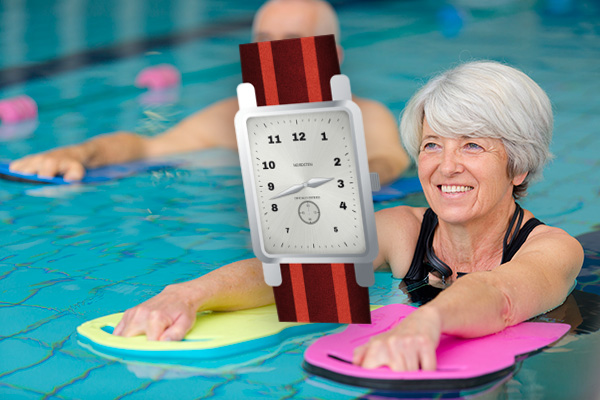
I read 2h42
